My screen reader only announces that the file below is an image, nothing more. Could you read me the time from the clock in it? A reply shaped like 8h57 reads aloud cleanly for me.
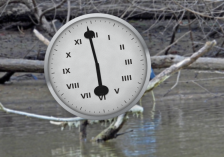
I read 5h59
